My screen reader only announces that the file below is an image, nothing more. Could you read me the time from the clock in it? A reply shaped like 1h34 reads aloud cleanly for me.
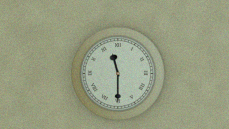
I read 11h30
